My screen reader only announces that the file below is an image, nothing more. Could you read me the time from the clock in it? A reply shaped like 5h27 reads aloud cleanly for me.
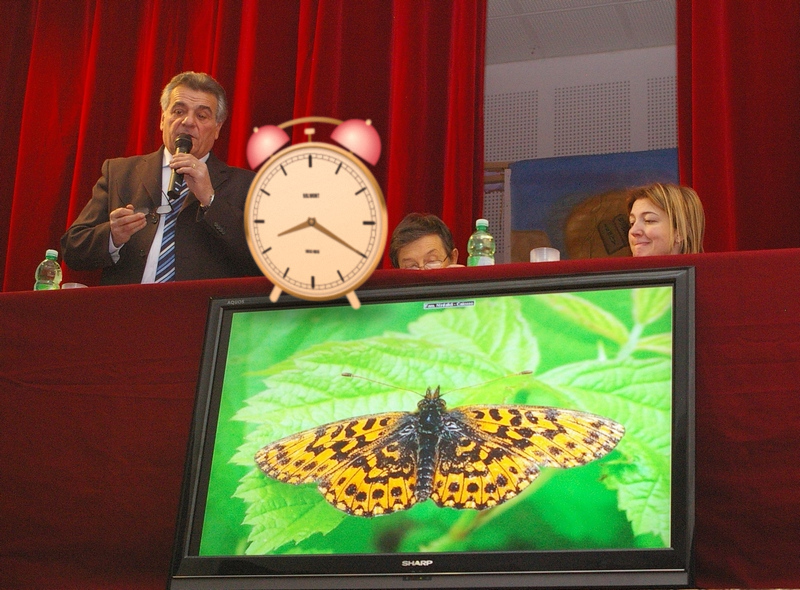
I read 8h20
